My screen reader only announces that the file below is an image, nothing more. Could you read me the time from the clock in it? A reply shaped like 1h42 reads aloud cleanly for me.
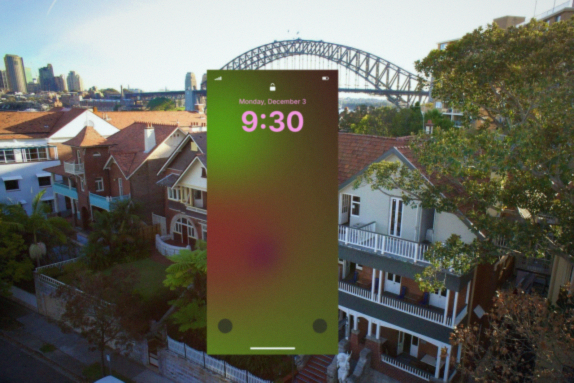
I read 9h30
